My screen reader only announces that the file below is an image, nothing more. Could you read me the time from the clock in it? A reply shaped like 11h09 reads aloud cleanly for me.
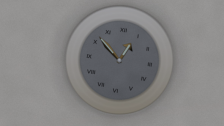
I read 12h52
